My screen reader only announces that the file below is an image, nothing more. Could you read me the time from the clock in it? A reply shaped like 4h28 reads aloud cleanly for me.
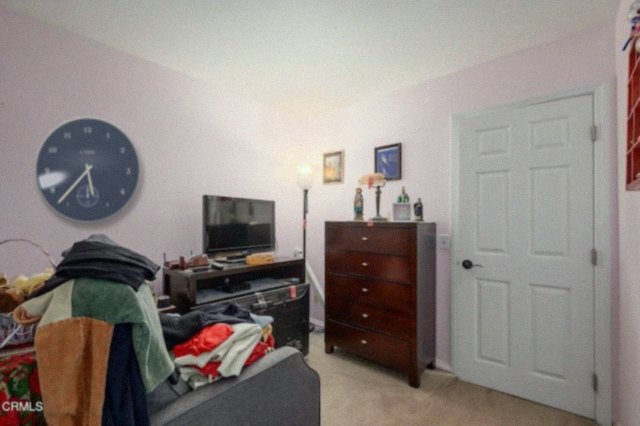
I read 5h37
